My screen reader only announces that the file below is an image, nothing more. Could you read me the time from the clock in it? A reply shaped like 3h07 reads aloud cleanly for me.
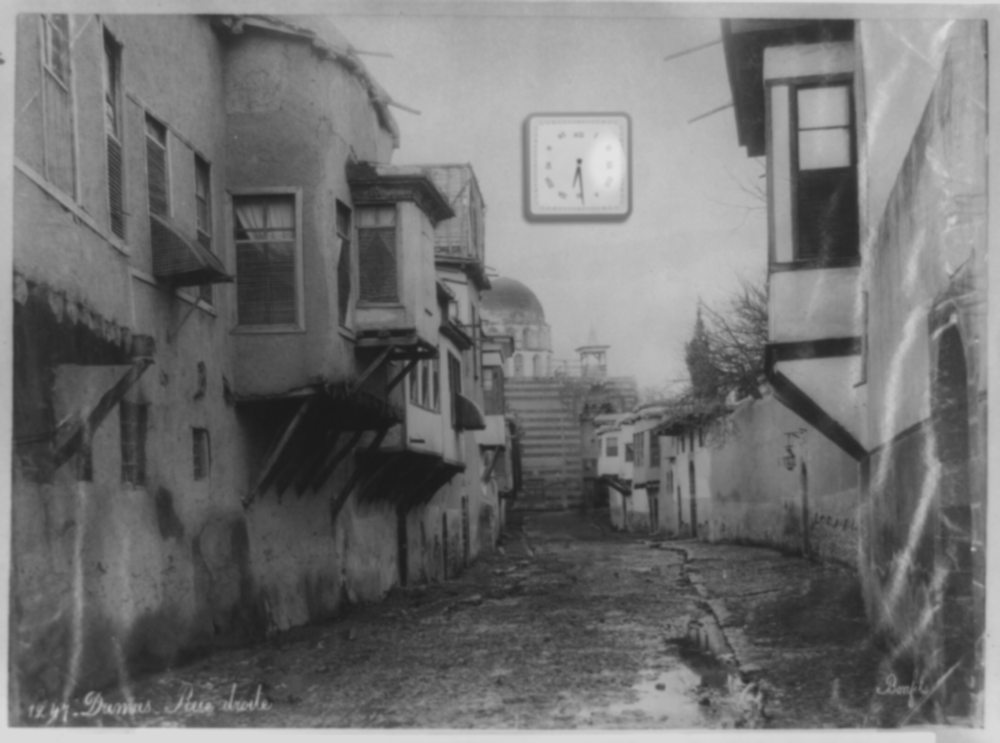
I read 6h29
